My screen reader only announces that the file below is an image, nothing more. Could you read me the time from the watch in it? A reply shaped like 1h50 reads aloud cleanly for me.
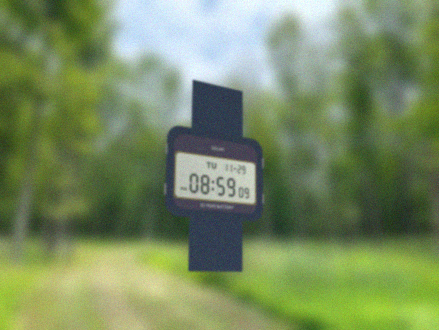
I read 8h59
